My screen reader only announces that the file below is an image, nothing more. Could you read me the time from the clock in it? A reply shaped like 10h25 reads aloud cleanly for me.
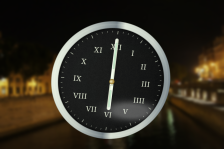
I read 6h00
